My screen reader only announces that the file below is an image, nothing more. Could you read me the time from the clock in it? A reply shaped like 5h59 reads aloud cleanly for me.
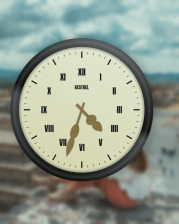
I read 4h33
